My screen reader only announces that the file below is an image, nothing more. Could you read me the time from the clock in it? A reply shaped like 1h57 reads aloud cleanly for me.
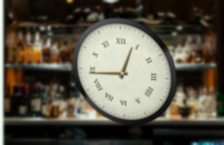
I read 12h44
